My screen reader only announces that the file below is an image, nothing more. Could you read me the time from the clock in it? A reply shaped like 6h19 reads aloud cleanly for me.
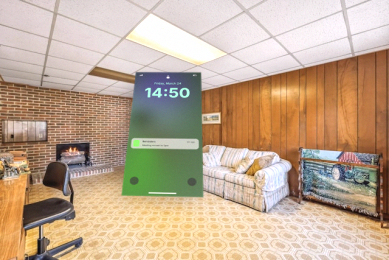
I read 14h50
